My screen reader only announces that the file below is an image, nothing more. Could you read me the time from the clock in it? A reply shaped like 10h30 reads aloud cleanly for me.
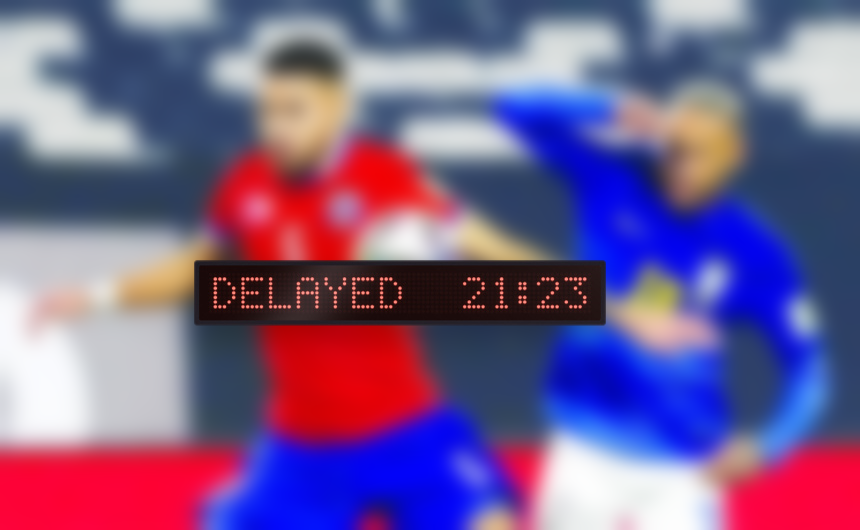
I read 21h23
